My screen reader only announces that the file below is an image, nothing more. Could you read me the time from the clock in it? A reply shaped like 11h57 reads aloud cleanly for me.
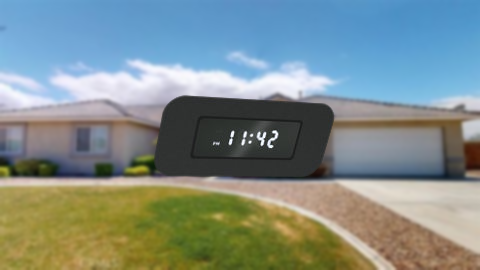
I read 11h42
